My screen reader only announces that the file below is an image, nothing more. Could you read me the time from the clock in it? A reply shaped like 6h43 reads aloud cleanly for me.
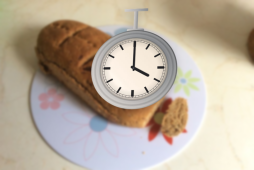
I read 4h00
